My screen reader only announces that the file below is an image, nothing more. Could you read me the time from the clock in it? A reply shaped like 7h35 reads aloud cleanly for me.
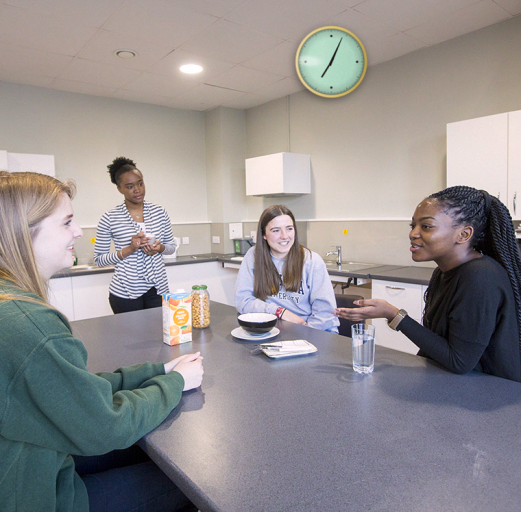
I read 7h04
